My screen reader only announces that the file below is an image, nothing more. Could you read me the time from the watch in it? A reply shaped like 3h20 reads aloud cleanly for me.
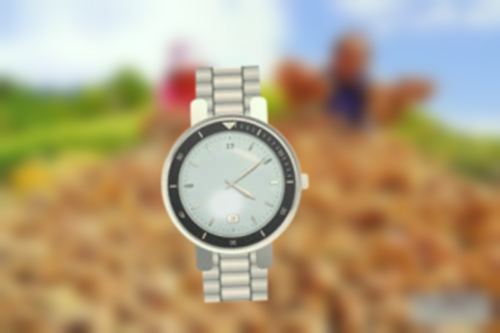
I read 4h09
